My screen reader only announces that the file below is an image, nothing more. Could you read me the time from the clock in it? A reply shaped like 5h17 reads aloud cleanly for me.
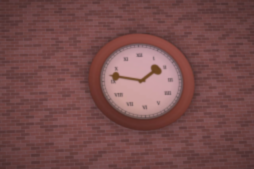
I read 1h47
